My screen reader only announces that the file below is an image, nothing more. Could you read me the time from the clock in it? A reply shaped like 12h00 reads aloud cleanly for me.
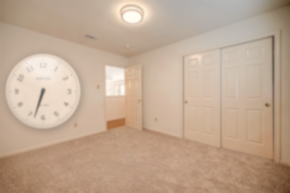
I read 6h33
